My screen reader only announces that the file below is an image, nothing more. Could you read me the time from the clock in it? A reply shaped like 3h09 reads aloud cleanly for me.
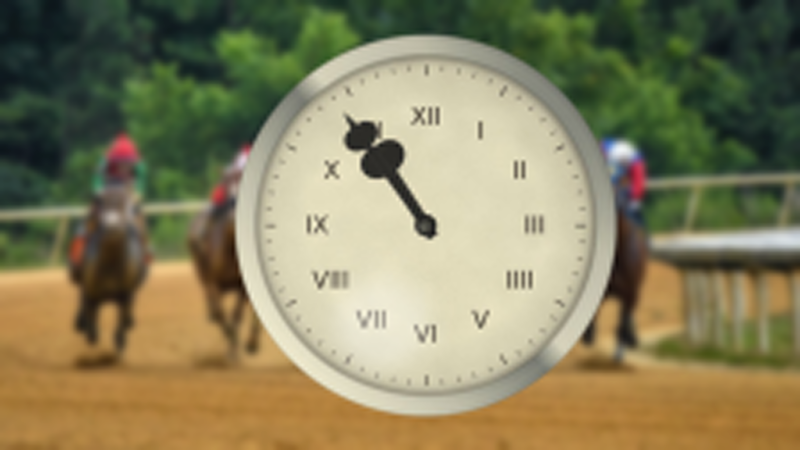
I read 10h54
